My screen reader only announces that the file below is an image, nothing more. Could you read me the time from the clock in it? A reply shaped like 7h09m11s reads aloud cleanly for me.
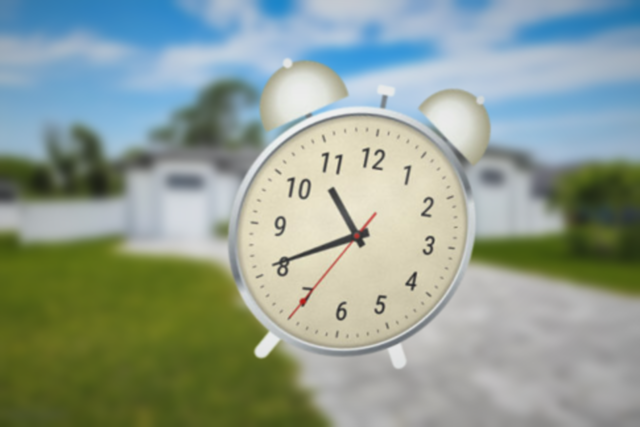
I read 10h40m35s
